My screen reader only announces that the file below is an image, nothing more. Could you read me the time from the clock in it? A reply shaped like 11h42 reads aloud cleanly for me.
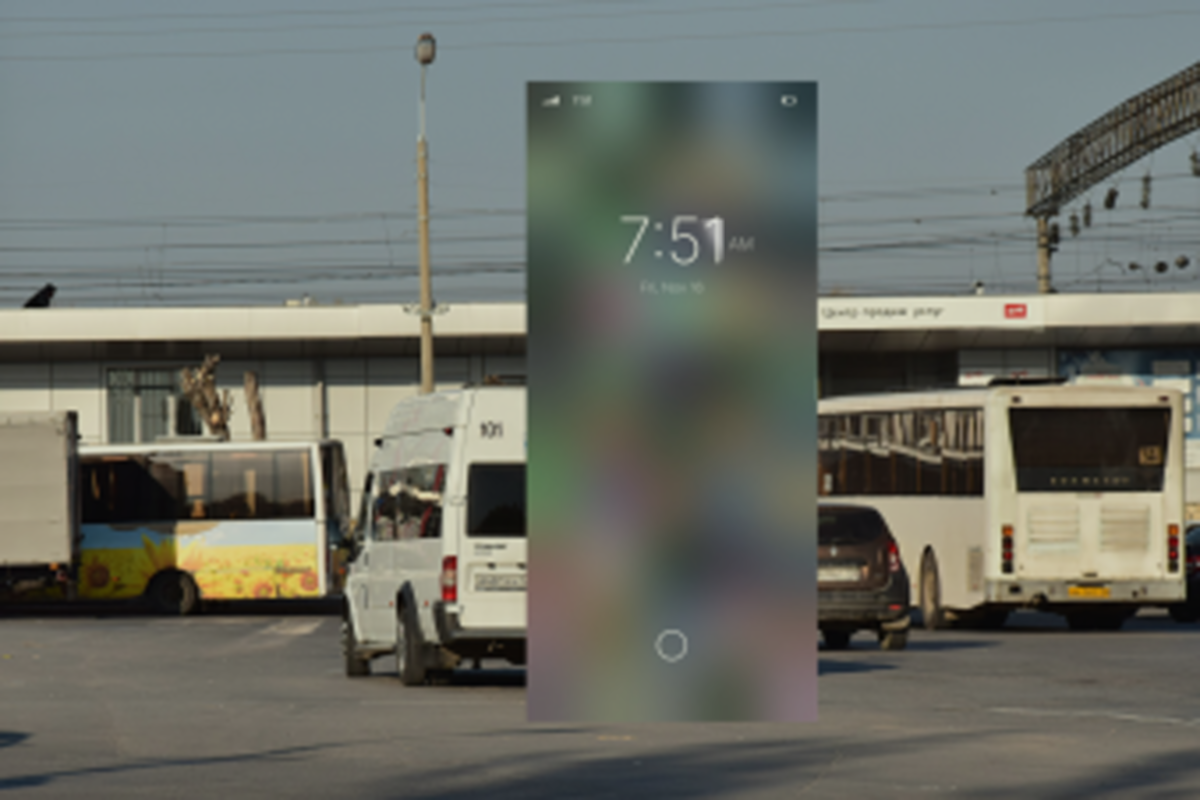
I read 7h51
